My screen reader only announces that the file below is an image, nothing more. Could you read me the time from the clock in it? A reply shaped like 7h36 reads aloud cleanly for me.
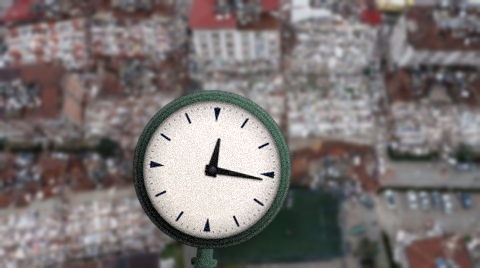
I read 12h16
